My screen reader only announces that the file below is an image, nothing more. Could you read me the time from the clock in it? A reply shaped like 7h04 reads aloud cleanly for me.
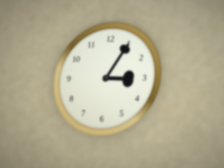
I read 3h05
